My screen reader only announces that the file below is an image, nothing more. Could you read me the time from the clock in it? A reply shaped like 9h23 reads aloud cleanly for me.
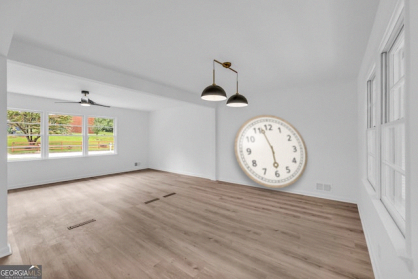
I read 5h57
